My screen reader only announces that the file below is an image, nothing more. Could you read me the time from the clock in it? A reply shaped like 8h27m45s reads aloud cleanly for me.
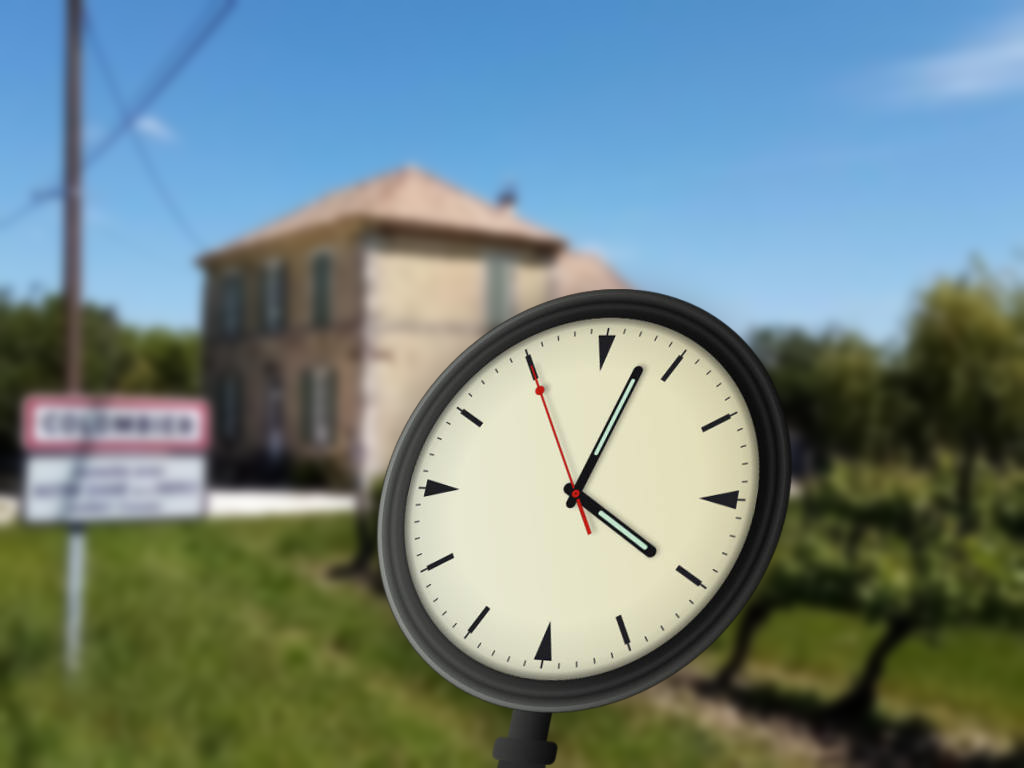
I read 4h02m55s
